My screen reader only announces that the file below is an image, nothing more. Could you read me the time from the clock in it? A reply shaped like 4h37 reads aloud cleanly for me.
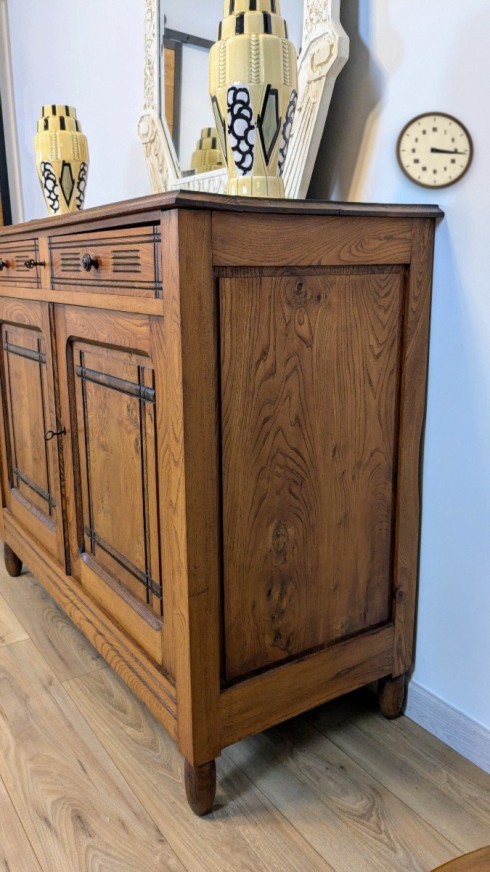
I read 3h16
